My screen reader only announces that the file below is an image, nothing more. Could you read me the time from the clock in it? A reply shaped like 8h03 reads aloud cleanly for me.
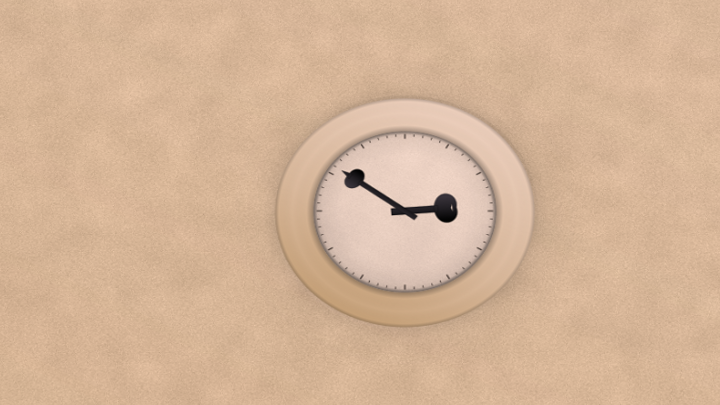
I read 2h51
